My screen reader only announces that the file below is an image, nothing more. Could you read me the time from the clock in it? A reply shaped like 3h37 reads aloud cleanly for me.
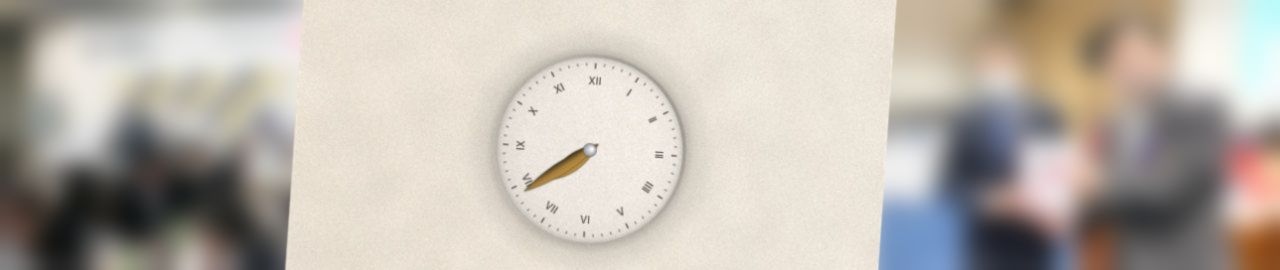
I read 7h39
